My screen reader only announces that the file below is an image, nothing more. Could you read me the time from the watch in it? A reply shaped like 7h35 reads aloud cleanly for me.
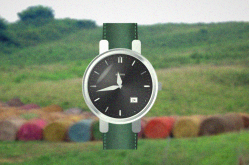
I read 11h43
